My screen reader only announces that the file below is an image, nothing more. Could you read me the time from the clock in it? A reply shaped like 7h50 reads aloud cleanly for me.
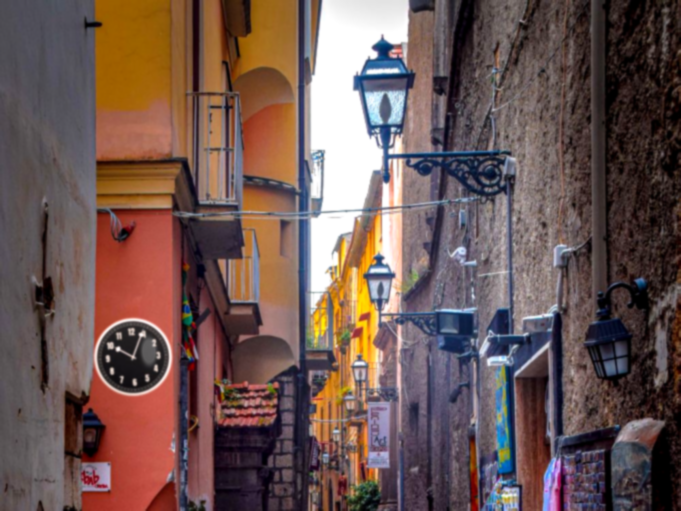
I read 10h04
